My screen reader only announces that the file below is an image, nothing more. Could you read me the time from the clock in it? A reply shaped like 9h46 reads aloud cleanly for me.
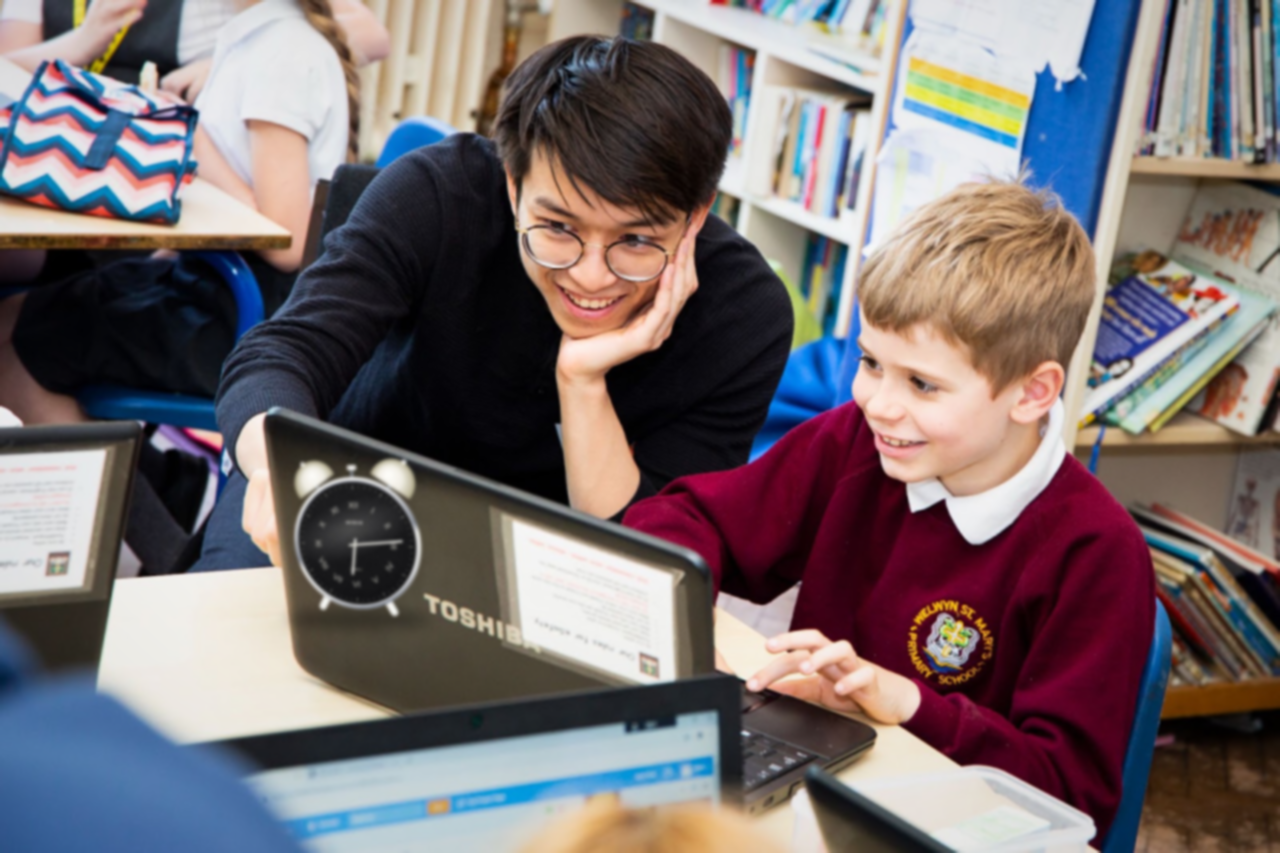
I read 6h14
